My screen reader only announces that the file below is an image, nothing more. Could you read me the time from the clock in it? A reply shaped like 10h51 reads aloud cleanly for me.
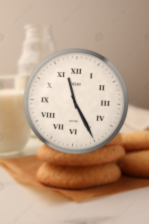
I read 11h25
